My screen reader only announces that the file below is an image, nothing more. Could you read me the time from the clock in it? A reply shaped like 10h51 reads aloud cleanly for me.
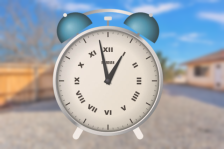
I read 12h58
